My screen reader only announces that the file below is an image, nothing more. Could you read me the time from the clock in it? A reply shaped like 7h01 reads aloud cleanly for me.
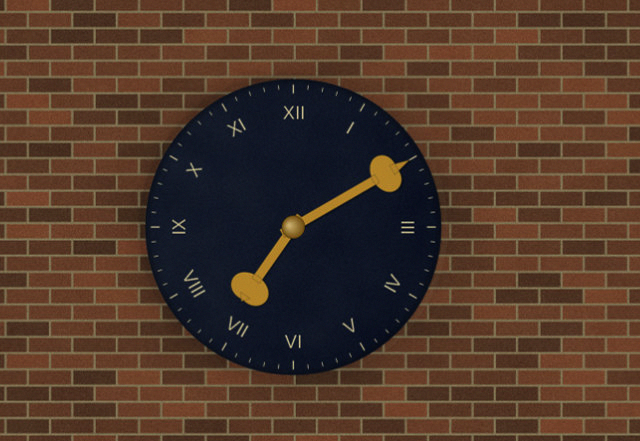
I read 7h10
